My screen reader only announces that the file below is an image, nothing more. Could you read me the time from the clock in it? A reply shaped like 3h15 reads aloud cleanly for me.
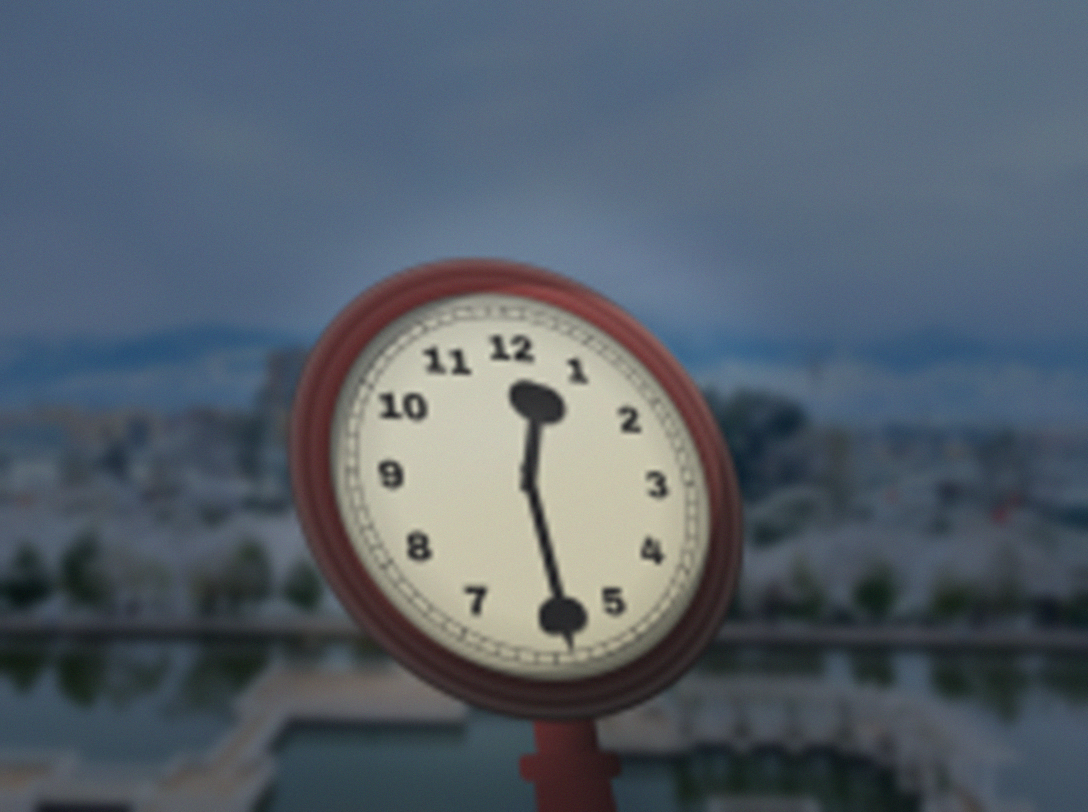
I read 12h29
